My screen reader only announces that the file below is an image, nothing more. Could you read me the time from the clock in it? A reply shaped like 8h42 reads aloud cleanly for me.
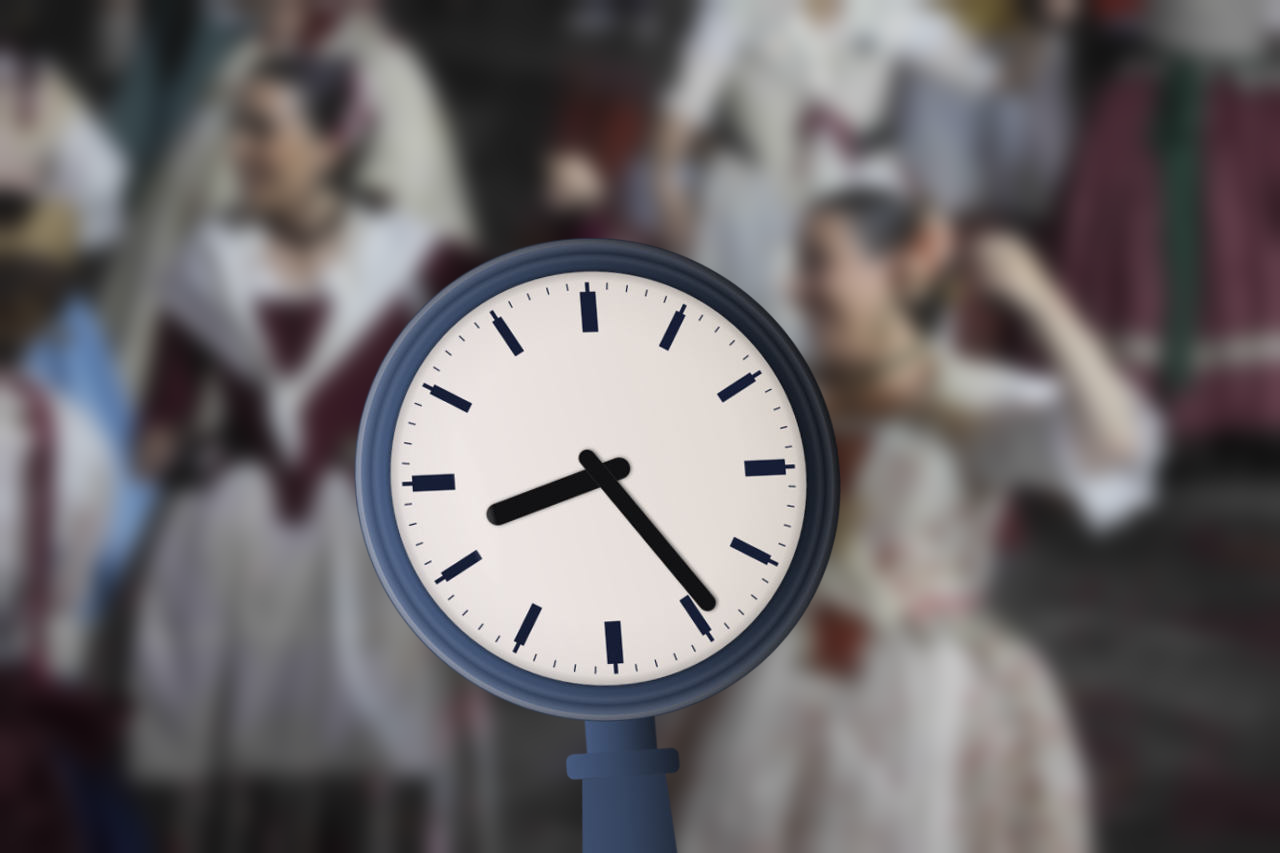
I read 8h24
